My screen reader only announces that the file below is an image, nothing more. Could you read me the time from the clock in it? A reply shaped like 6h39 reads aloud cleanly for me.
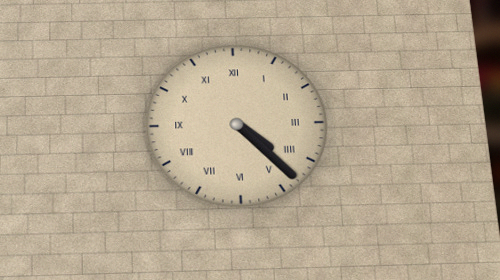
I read 4h23
